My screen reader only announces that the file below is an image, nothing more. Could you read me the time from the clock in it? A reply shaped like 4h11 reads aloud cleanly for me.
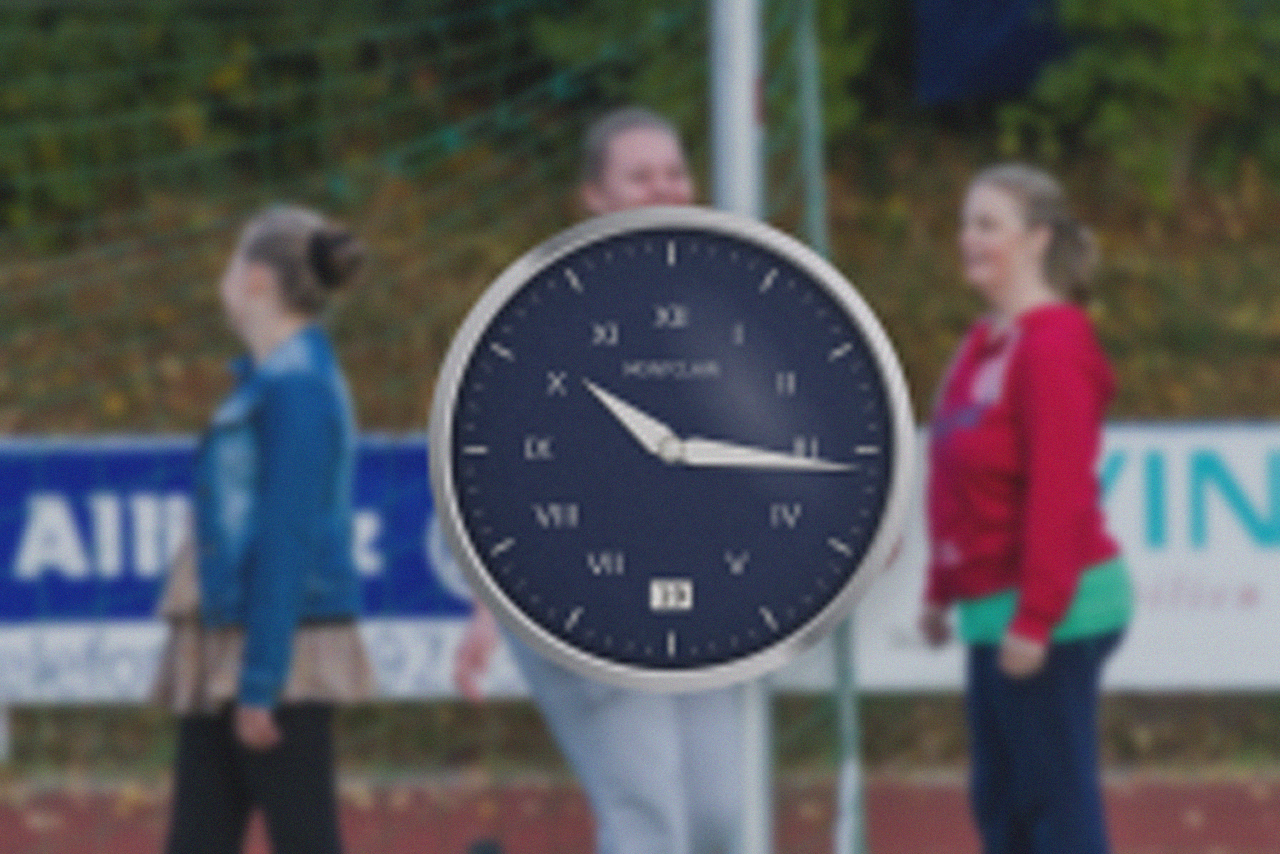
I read 10h16
